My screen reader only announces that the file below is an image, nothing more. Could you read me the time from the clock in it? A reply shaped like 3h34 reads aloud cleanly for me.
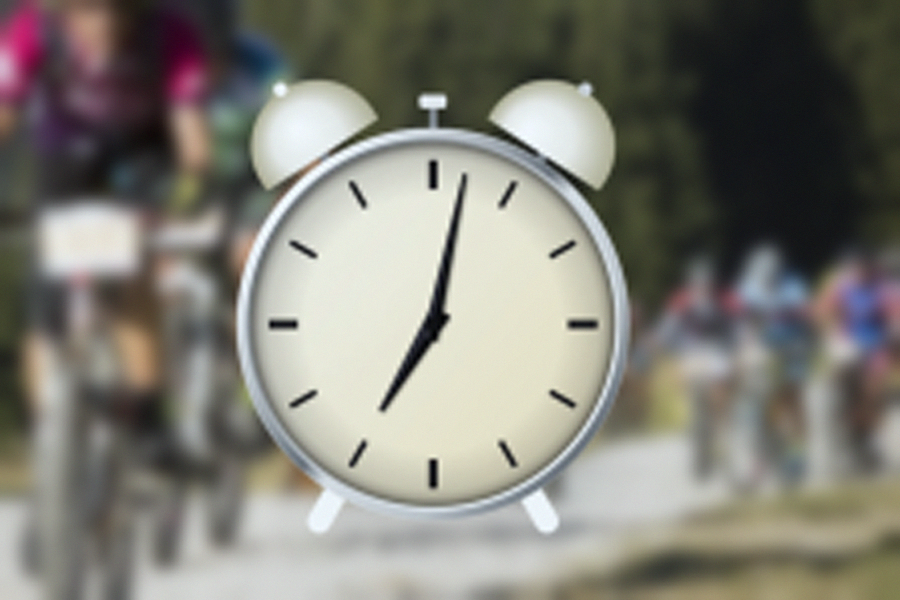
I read 7h02
